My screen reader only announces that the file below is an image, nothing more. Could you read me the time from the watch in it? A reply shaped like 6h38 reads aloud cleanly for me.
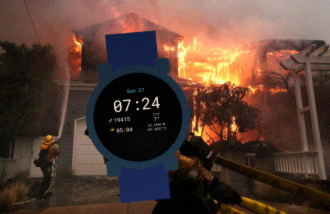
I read 7h24
